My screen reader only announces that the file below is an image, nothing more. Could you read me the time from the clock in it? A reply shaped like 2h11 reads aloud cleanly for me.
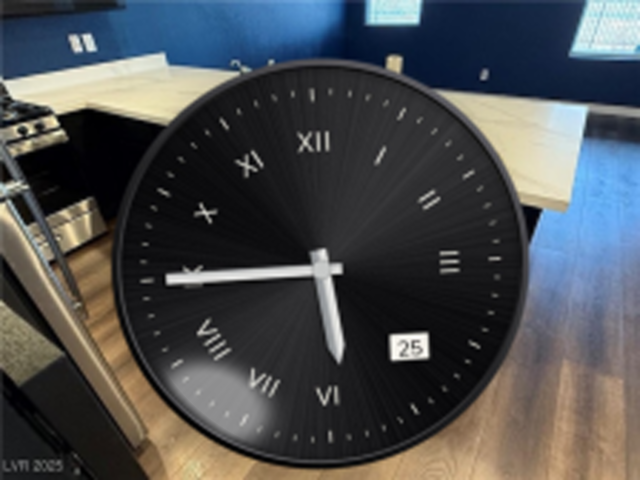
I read 5h45
